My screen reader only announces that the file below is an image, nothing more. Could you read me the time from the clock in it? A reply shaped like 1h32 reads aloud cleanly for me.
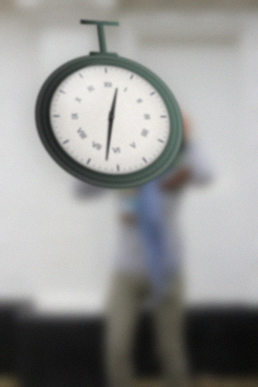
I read 12h32
